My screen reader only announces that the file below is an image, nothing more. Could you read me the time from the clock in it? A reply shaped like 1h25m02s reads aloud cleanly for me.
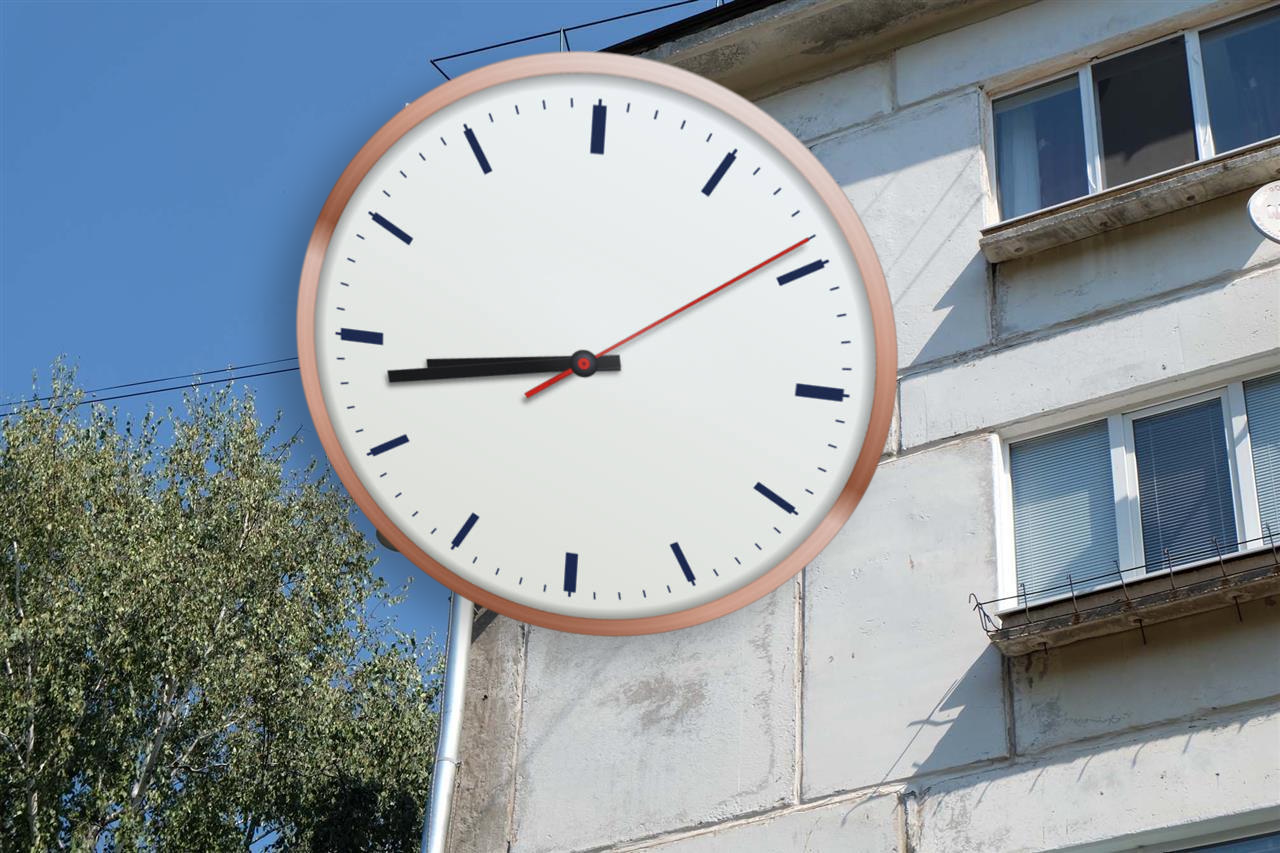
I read 8h43m09s
